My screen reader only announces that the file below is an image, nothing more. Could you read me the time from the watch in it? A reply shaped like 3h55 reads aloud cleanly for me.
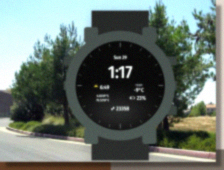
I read 1h17
